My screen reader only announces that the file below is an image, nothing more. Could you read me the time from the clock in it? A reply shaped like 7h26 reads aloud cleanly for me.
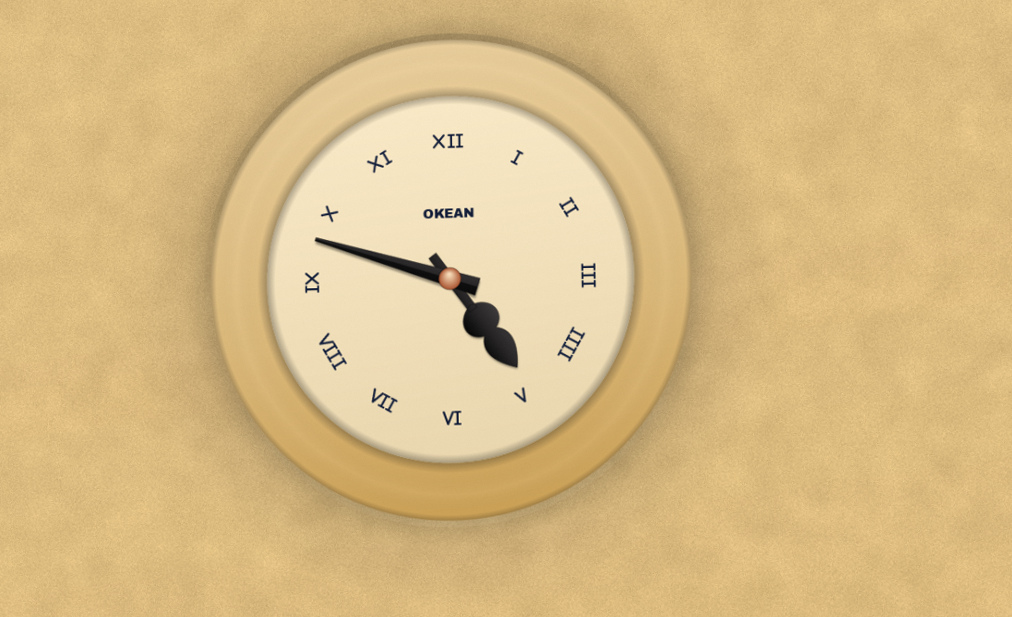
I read 4h48
